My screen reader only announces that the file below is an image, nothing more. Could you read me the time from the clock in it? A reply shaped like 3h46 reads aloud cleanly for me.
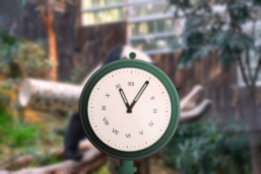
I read 11h05
